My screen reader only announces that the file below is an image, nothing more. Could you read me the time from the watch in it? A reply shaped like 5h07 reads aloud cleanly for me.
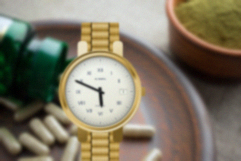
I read 5h49
